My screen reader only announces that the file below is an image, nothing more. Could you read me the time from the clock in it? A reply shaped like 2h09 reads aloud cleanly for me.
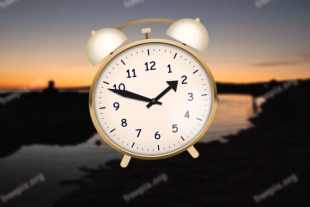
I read 1h49
